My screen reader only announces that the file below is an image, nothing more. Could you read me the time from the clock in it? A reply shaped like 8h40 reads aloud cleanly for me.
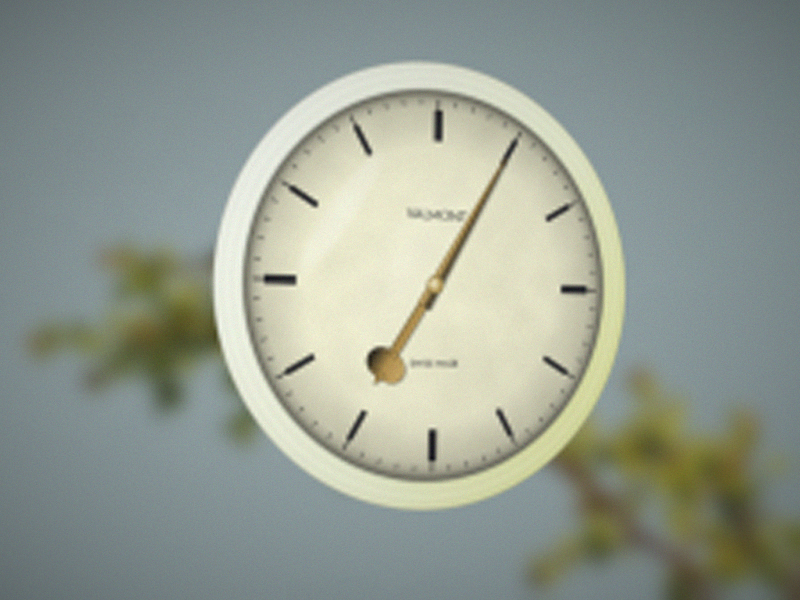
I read 7h05
